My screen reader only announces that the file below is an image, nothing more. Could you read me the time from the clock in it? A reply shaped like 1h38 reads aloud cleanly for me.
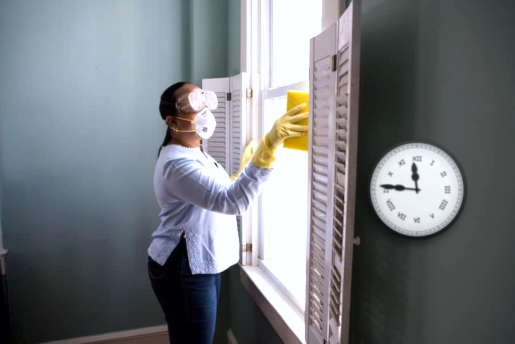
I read 11h46
